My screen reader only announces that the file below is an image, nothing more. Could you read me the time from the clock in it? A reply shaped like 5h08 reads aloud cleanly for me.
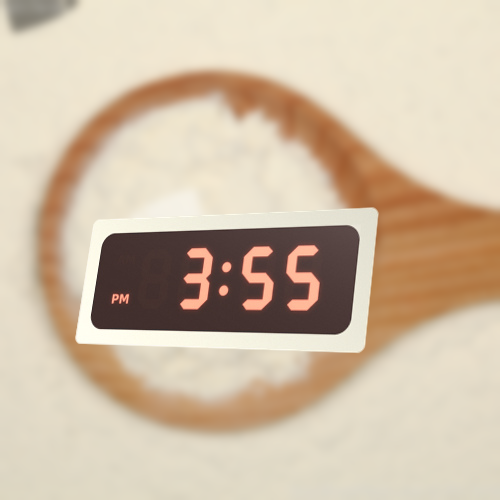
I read 3h55
